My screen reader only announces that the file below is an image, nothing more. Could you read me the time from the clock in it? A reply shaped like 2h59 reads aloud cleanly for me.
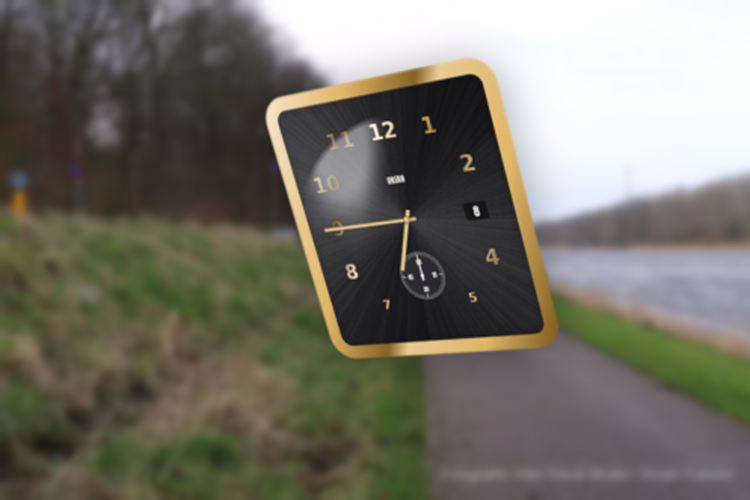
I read 6h45
